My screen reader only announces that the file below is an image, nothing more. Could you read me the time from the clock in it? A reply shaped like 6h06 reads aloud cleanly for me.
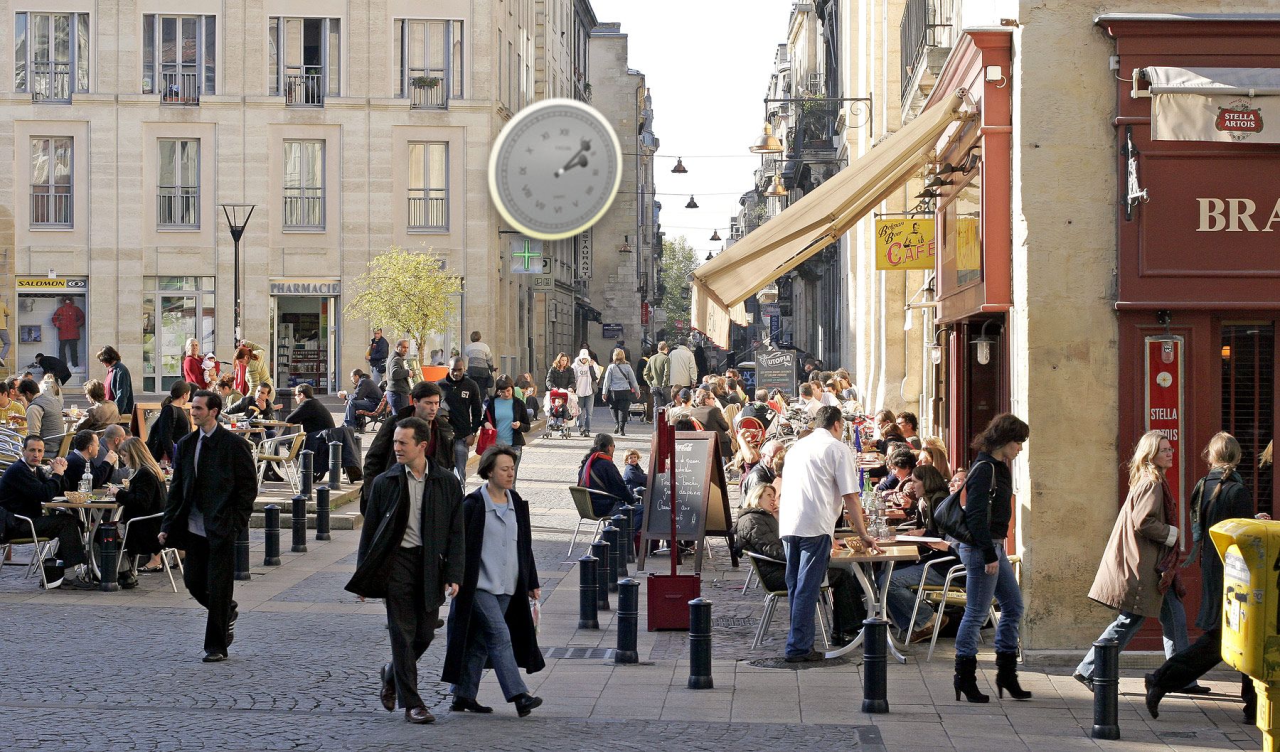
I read 2h07
